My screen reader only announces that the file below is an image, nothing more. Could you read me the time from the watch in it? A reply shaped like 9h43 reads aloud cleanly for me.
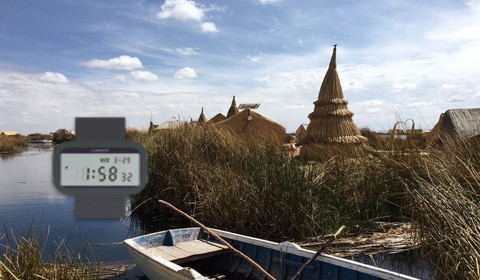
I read 1h58
